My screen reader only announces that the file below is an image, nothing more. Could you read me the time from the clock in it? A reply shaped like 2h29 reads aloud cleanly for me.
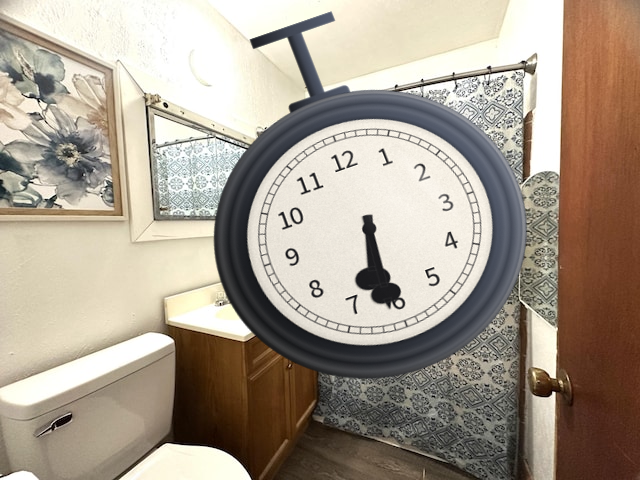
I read 6h31
